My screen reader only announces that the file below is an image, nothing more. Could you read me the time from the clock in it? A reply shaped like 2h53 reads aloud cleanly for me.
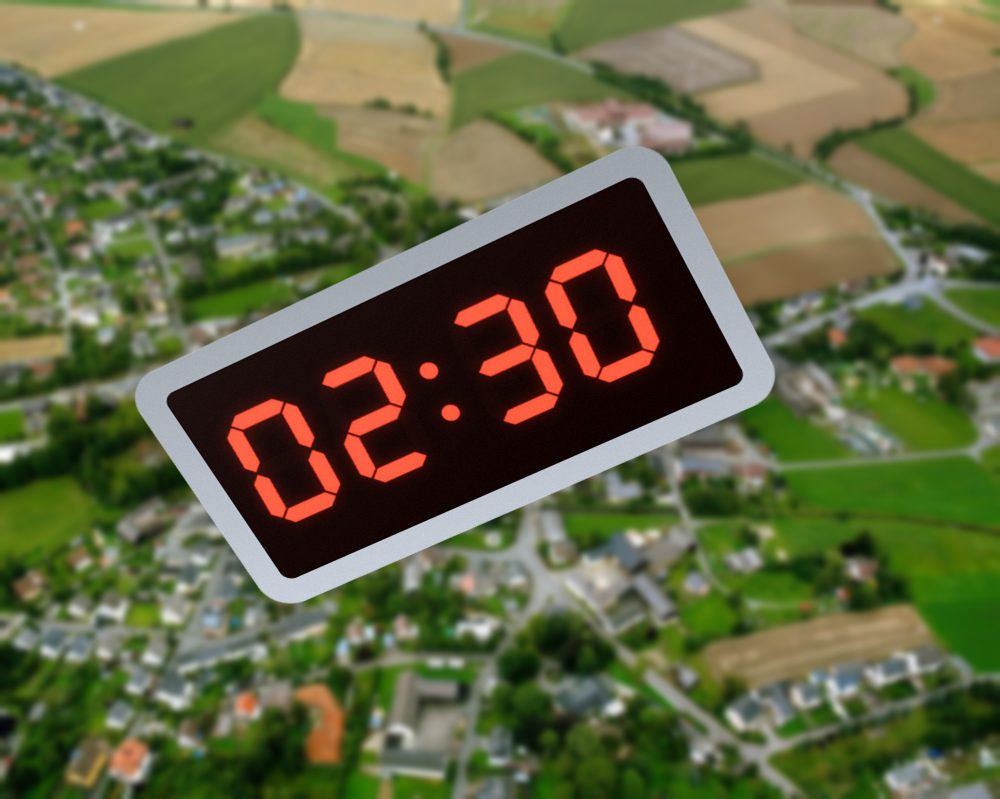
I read 2h30
